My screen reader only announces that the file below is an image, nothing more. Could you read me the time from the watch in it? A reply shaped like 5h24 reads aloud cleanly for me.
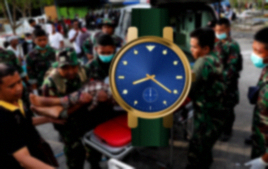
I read 8h21
